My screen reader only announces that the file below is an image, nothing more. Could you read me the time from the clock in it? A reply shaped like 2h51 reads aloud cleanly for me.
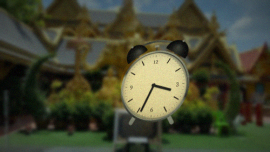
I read 3h34
